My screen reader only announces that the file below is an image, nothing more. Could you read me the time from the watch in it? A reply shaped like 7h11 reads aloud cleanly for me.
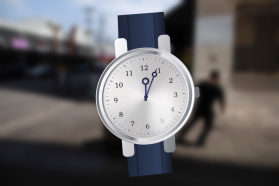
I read 12h04
